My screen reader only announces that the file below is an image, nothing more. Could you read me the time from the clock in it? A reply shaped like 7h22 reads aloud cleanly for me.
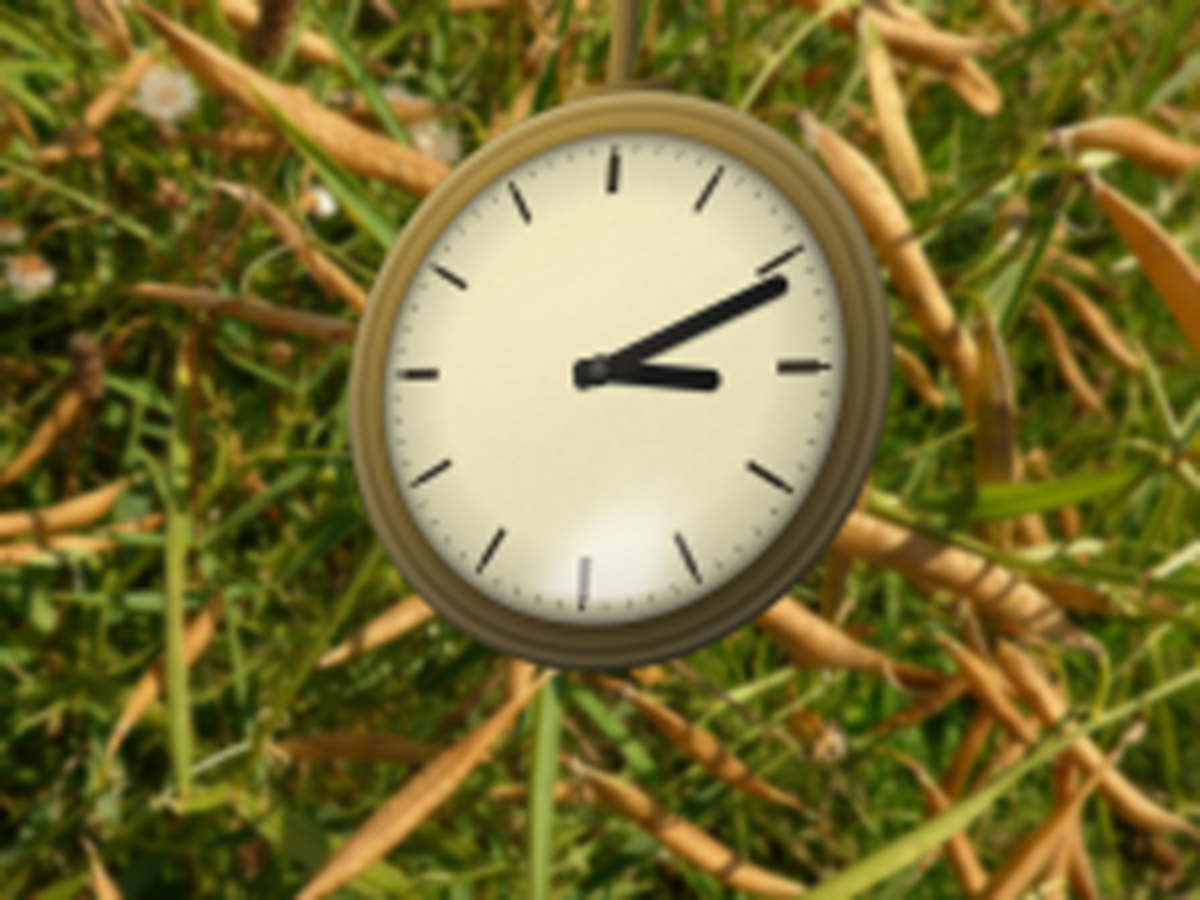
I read 3h11
